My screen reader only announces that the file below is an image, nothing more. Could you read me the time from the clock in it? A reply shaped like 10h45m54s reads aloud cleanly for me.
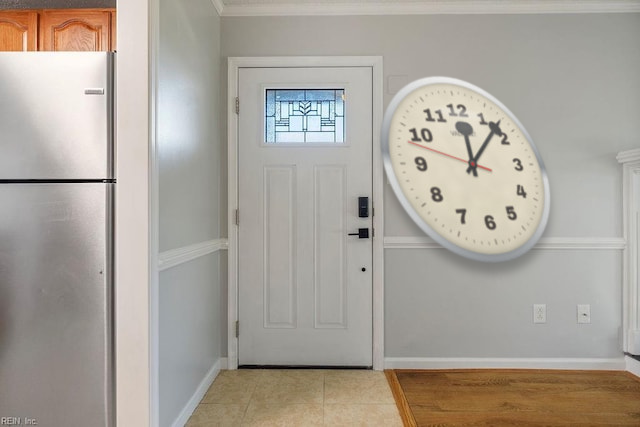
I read 12h07m48s
